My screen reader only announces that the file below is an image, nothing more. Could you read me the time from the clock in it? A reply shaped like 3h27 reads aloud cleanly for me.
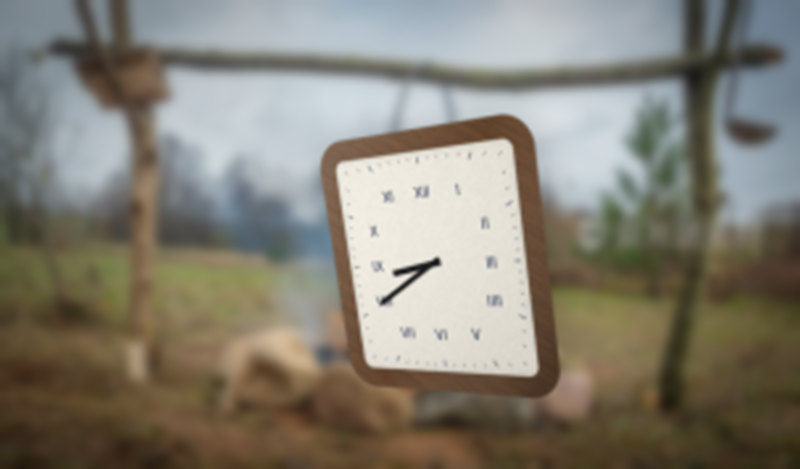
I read 8h40
